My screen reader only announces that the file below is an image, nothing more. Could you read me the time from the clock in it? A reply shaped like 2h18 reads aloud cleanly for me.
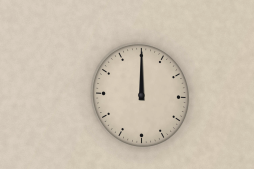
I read 12h00
